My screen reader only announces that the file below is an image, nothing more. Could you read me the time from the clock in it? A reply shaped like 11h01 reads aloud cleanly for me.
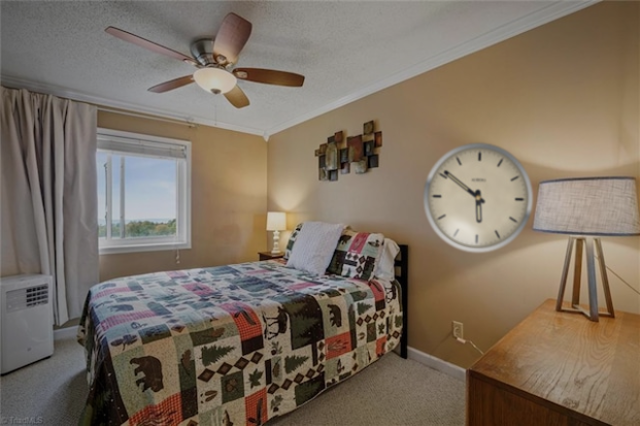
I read 5h51
